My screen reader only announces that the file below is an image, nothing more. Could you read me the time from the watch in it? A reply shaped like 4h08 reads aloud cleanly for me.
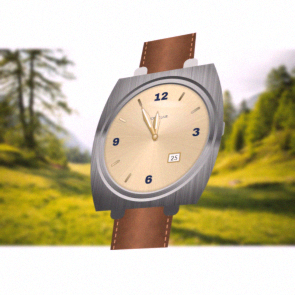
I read 11h55
